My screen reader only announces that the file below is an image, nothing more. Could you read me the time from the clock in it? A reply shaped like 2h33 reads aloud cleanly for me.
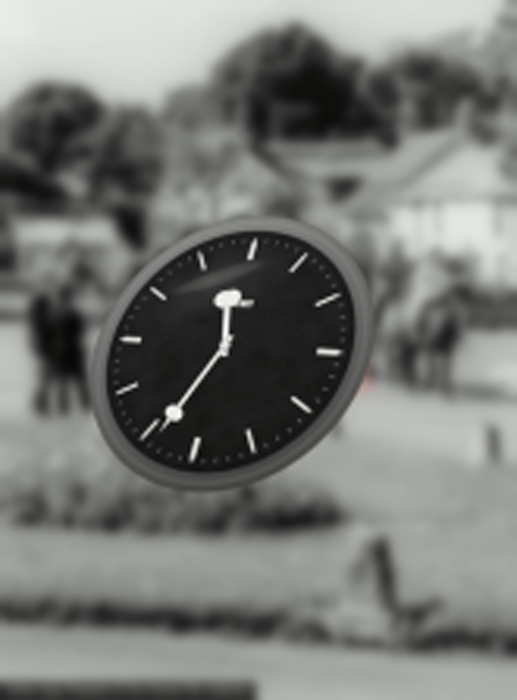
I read 11h34
